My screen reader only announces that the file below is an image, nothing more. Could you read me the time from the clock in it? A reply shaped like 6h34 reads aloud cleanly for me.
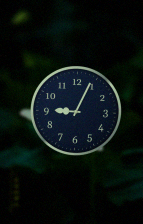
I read 9h04
